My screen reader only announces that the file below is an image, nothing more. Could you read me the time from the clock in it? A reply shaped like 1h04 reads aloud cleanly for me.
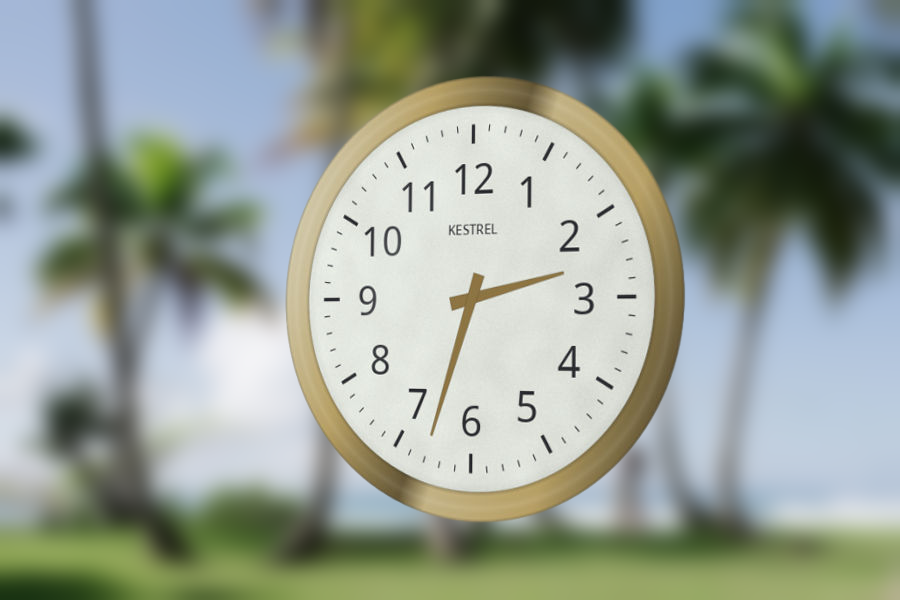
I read 2h33
